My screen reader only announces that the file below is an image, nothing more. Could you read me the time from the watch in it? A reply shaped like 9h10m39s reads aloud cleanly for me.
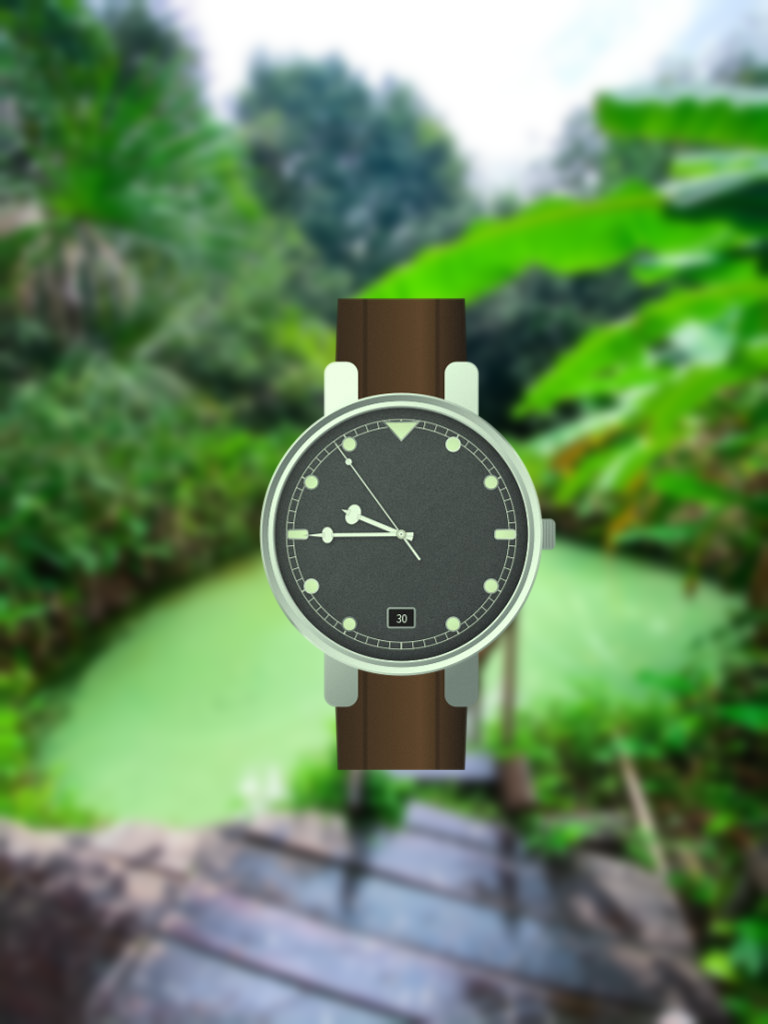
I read 9h44m54s
